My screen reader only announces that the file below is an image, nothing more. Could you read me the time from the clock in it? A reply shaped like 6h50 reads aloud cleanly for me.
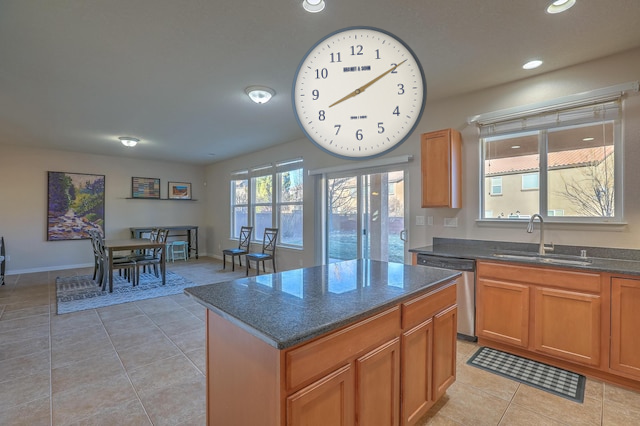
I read 8h10
